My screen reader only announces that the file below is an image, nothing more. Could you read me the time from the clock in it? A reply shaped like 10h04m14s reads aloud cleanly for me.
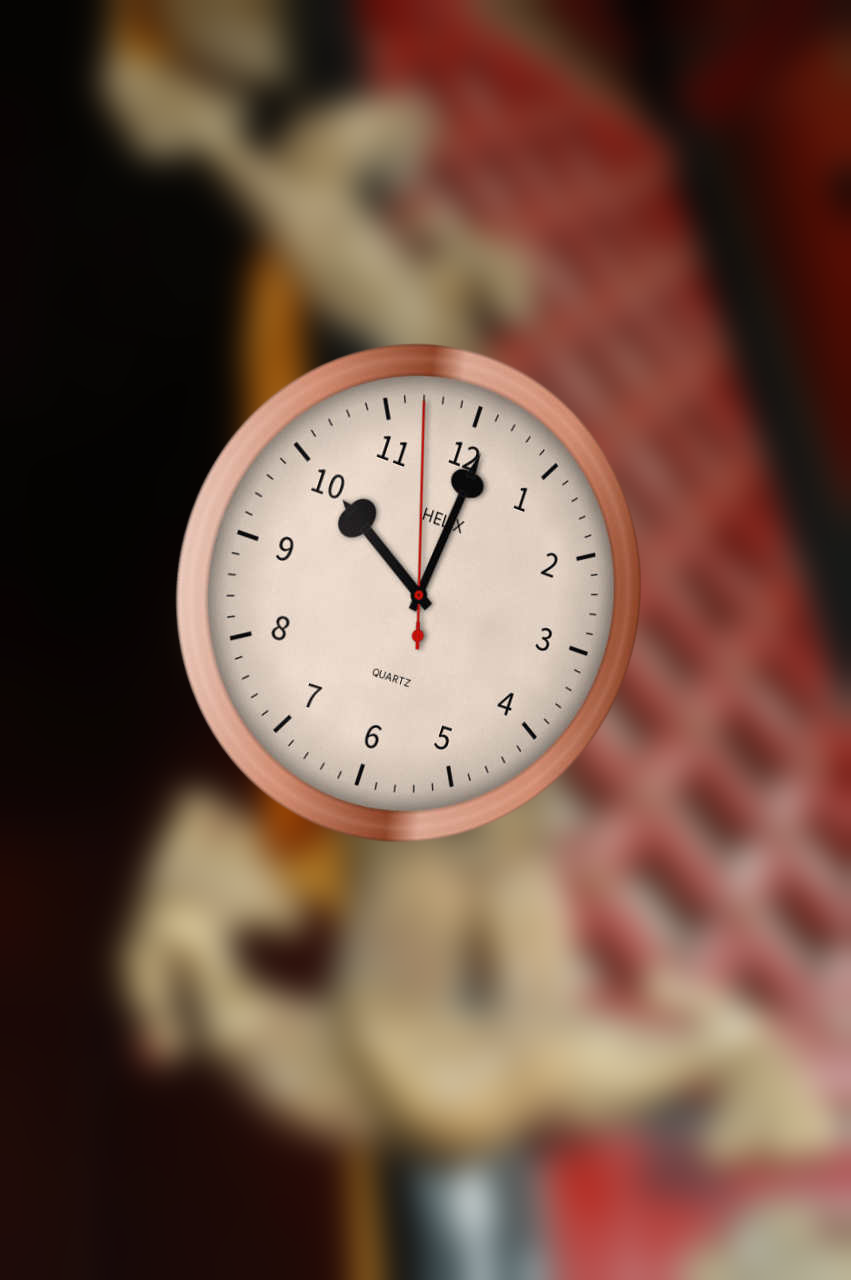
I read 10h00m57s
